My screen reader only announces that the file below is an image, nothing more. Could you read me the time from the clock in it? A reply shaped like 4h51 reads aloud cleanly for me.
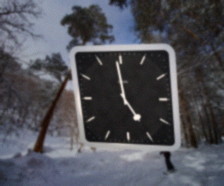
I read 4h59
